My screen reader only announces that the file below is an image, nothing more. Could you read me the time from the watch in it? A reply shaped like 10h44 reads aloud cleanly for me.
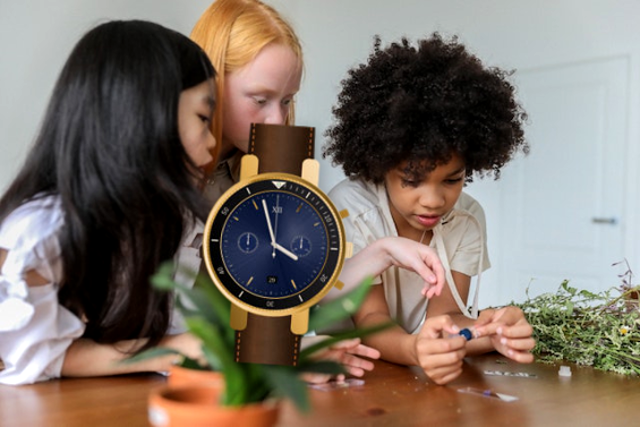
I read 3h57
